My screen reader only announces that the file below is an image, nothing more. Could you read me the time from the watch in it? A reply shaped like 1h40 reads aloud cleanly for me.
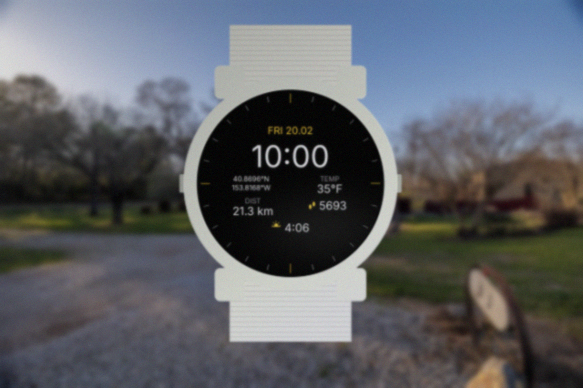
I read 10h00
